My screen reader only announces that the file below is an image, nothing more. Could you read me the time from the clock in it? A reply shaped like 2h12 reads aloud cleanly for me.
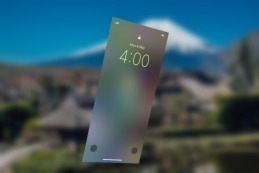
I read 4h00
